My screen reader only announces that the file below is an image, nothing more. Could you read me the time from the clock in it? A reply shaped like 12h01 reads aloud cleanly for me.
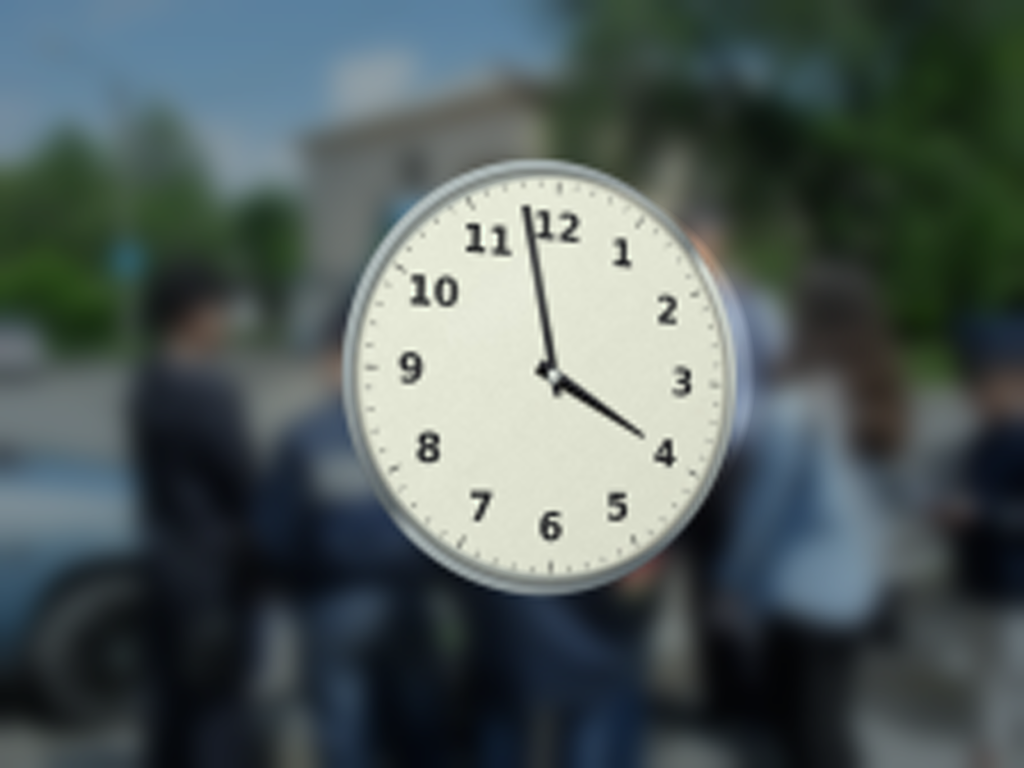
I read 3h58
